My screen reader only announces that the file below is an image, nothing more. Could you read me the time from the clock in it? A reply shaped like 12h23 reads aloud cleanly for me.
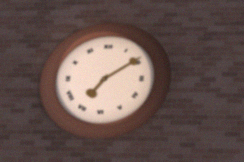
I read 7h09
